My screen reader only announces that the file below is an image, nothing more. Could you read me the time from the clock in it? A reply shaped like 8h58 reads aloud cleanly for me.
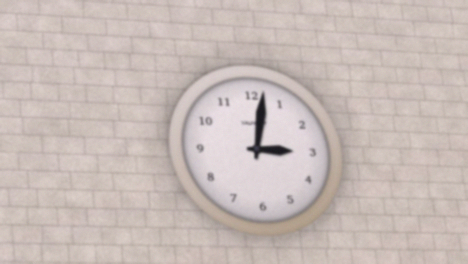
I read 3h02
